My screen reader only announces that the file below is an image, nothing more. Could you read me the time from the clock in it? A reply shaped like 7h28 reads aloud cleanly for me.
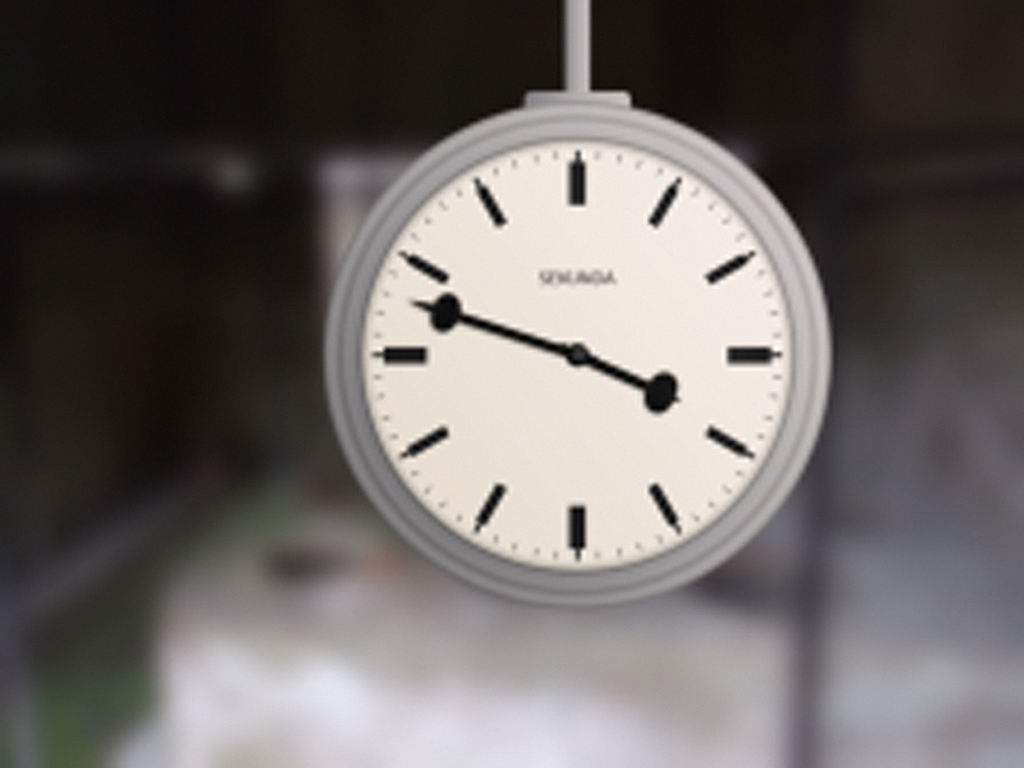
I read 3h48
